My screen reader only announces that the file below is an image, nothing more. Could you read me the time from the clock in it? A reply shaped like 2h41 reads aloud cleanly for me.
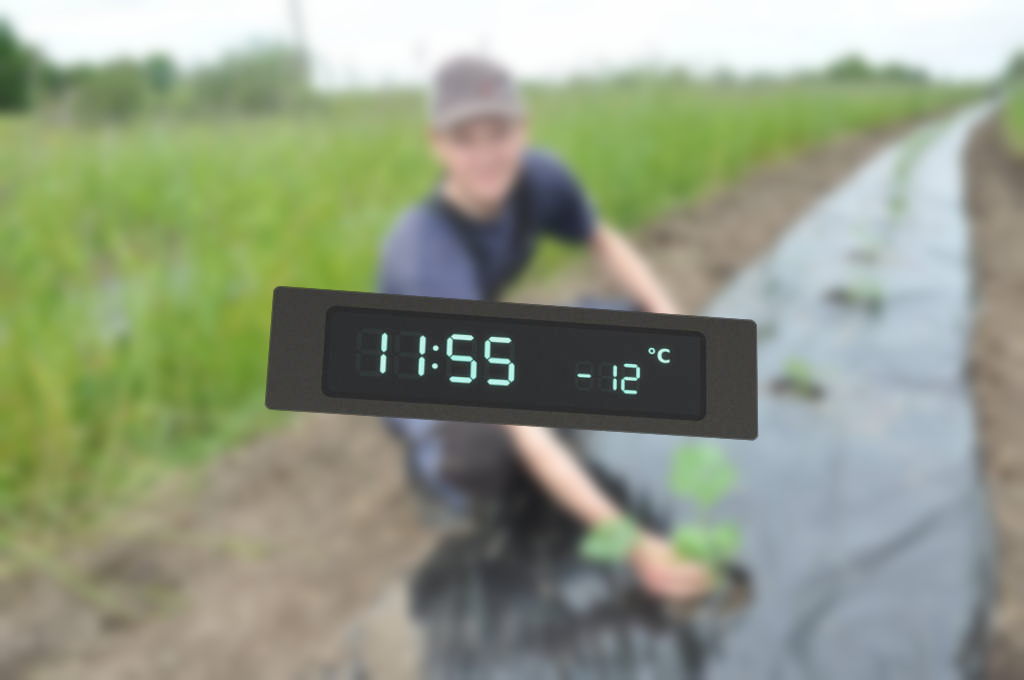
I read 11h55
